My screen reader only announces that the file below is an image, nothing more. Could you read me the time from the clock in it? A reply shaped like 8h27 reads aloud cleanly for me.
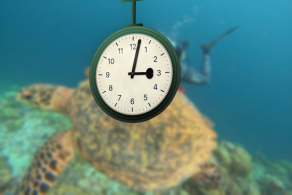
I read 3h02
